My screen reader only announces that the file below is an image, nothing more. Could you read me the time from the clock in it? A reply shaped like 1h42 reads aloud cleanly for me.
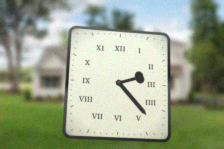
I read 2h23
